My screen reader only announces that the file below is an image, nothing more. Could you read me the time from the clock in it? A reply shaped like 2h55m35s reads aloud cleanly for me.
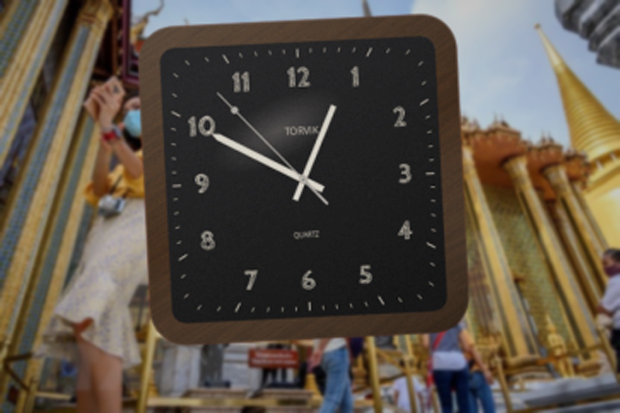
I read 12h49m53s
